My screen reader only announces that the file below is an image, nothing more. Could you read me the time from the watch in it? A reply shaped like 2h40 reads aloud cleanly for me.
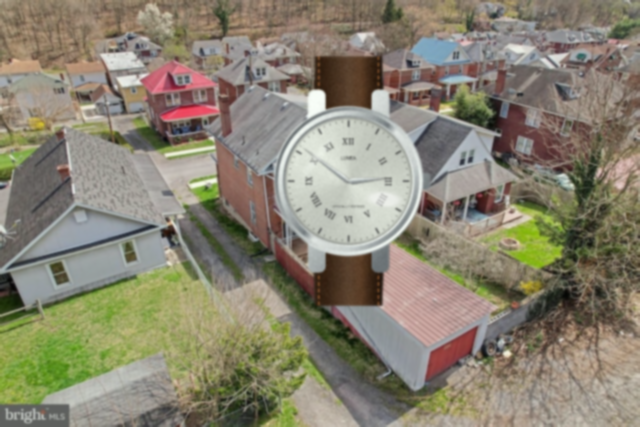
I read 2h51
